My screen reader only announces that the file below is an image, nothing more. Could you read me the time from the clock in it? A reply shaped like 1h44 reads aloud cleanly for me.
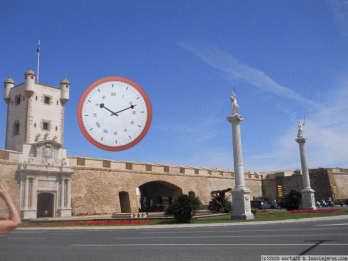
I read 10h12
